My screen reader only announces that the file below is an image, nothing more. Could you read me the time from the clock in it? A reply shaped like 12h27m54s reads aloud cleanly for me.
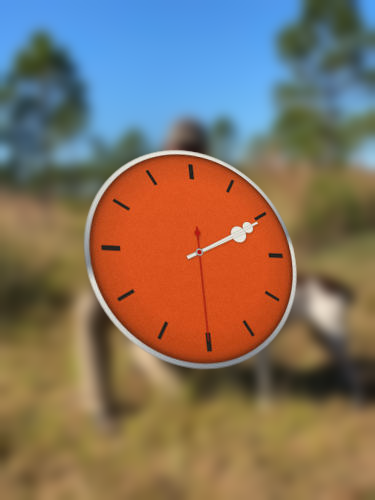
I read 2h10m30s
